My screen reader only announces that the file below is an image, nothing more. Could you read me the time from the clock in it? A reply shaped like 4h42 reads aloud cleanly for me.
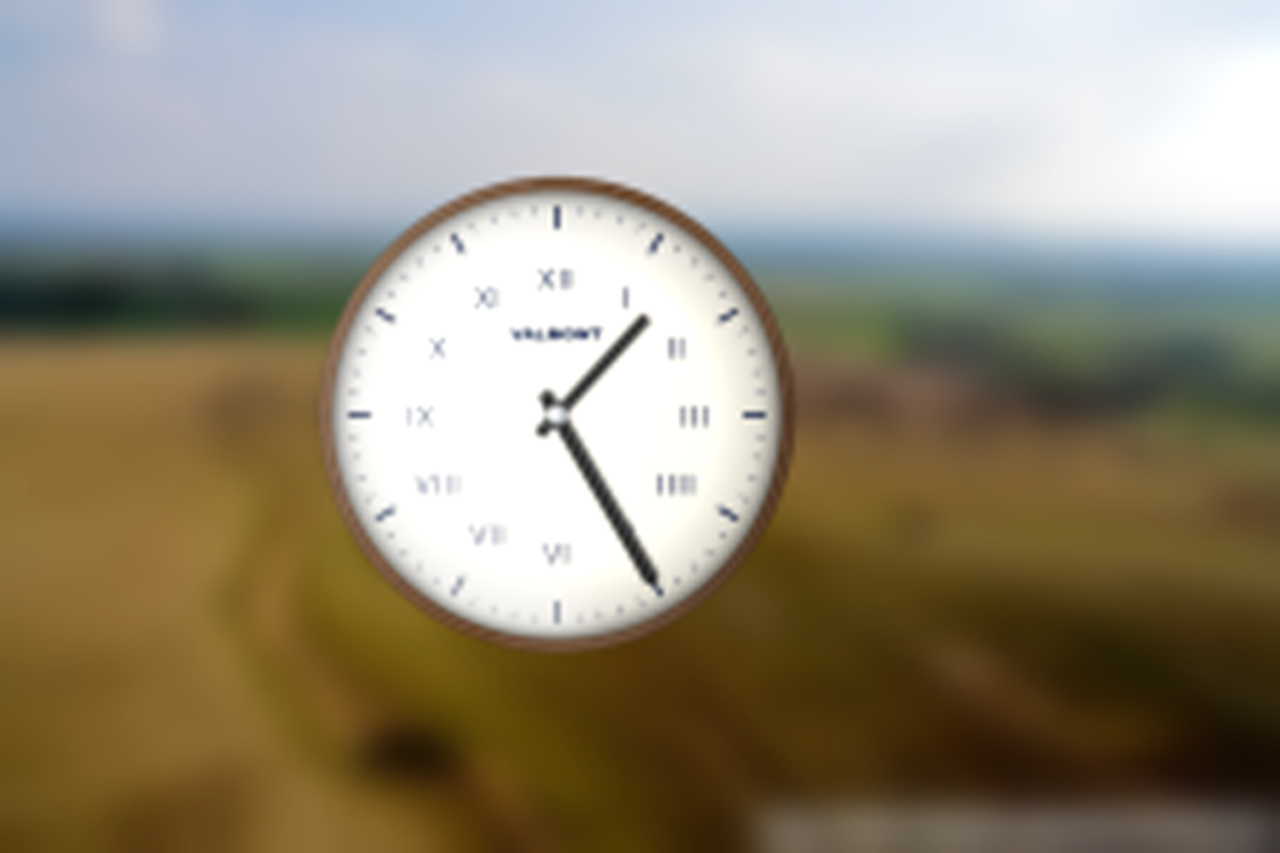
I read 1h25
